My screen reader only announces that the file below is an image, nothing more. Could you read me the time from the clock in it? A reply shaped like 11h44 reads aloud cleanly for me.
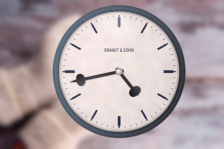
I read 4h43
